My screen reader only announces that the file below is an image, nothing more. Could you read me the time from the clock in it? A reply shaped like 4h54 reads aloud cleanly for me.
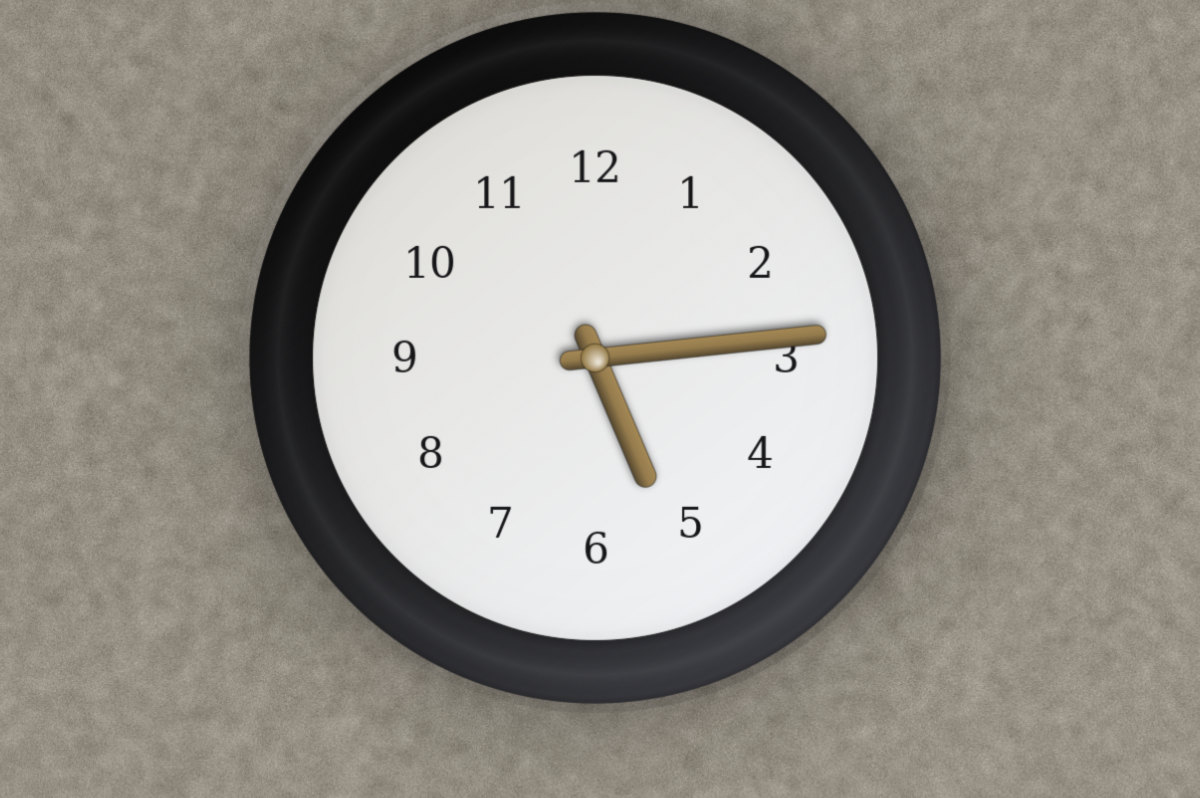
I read 5h14
